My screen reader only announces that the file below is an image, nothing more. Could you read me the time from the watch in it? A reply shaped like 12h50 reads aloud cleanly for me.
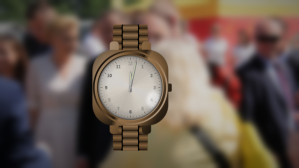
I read 12h02
